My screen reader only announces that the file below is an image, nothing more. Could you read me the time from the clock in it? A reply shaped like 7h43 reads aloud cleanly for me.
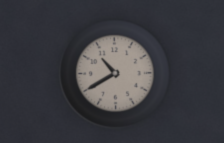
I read 10h40
